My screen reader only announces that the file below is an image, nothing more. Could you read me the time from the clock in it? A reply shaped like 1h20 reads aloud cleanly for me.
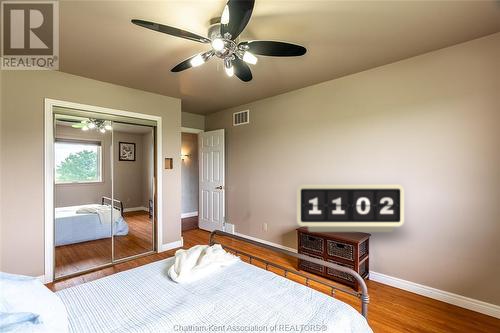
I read 11h02
